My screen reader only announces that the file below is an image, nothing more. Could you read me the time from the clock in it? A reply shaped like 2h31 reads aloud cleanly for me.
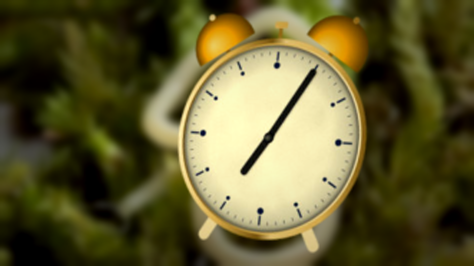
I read 7h05
